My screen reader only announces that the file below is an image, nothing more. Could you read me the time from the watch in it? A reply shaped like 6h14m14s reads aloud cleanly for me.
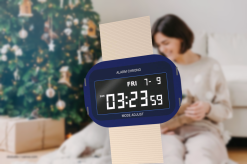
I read 3h23m59s
